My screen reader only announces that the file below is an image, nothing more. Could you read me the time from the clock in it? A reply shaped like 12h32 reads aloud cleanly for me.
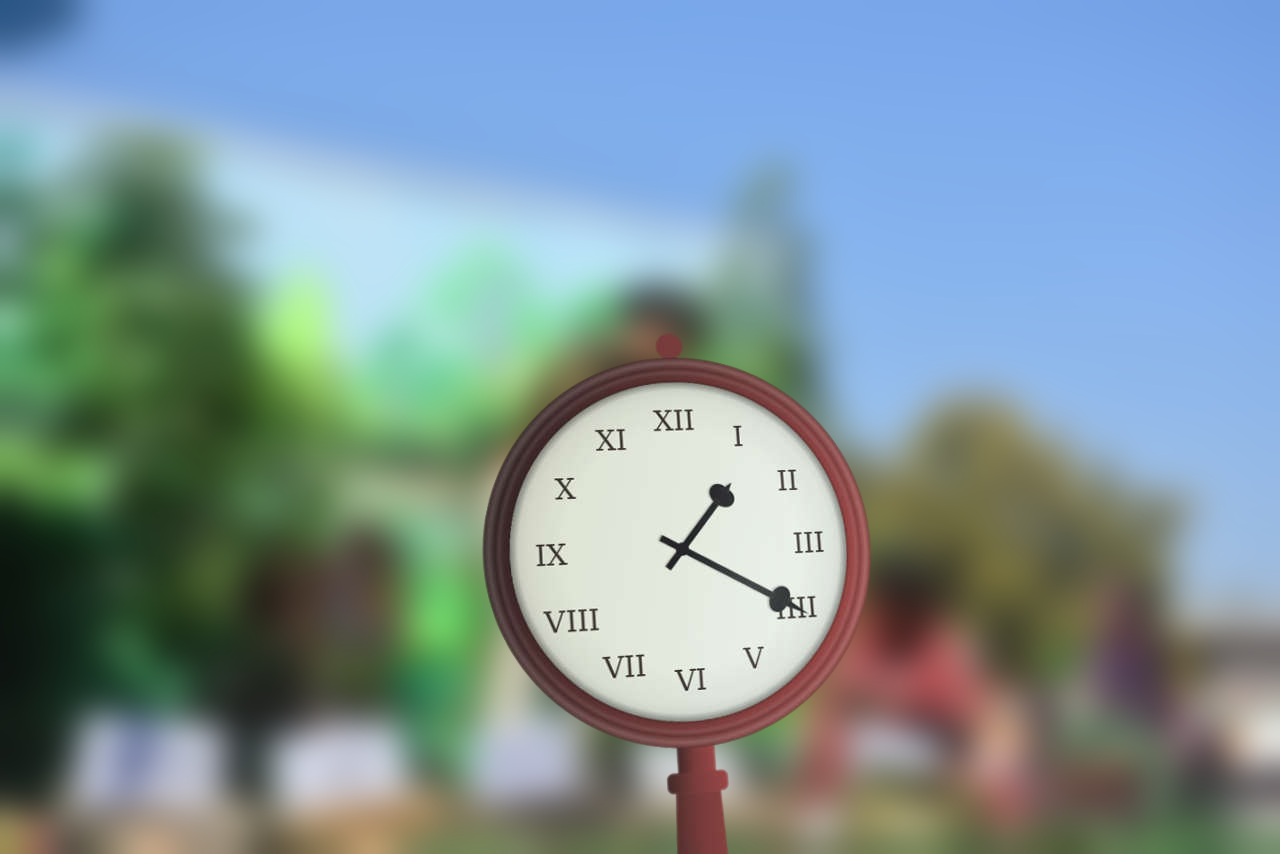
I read 1h20
